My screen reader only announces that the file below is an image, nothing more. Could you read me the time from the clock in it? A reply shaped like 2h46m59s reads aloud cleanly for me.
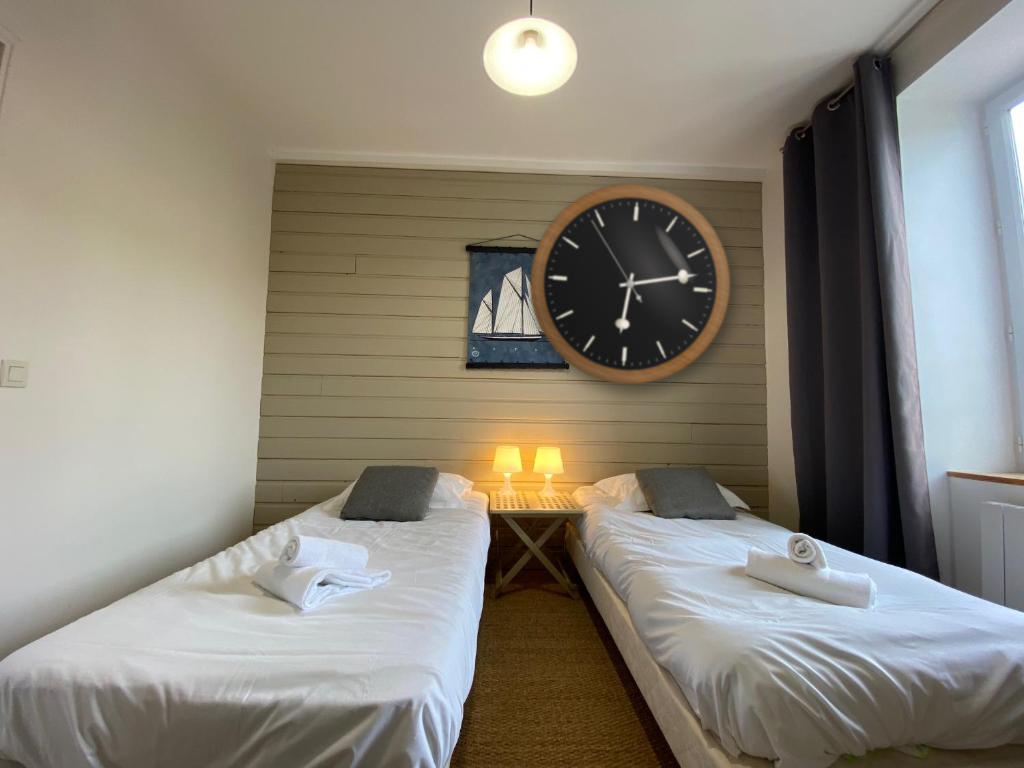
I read 6h12m54s
